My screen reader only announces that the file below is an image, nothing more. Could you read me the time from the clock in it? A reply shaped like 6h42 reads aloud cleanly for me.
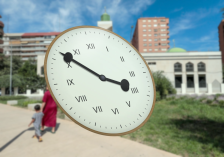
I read 3h52
